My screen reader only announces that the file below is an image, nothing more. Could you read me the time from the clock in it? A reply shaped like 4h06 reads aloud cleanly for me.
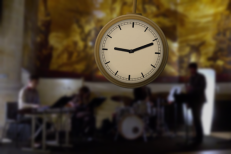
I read 9h11
